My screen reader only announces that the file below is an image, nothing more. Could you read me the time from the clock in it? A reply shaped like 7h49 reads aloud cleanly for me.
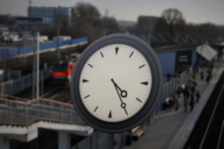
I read 4h25
